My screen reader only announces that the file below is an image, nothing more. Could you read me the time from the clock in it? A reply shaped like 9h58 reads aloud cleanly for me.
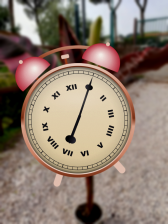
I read 7h05
